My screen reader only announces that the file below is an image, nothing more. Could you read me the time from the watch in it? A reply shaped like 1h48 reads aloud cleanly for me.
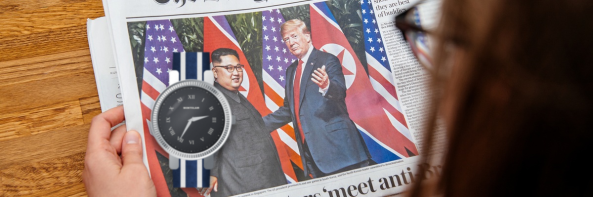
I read 2h35
